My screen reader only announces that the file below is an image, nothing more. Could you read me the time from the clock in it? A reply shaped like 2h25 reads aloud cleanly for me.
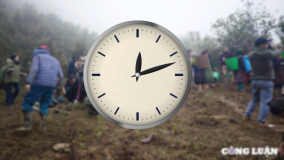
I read 12h12
